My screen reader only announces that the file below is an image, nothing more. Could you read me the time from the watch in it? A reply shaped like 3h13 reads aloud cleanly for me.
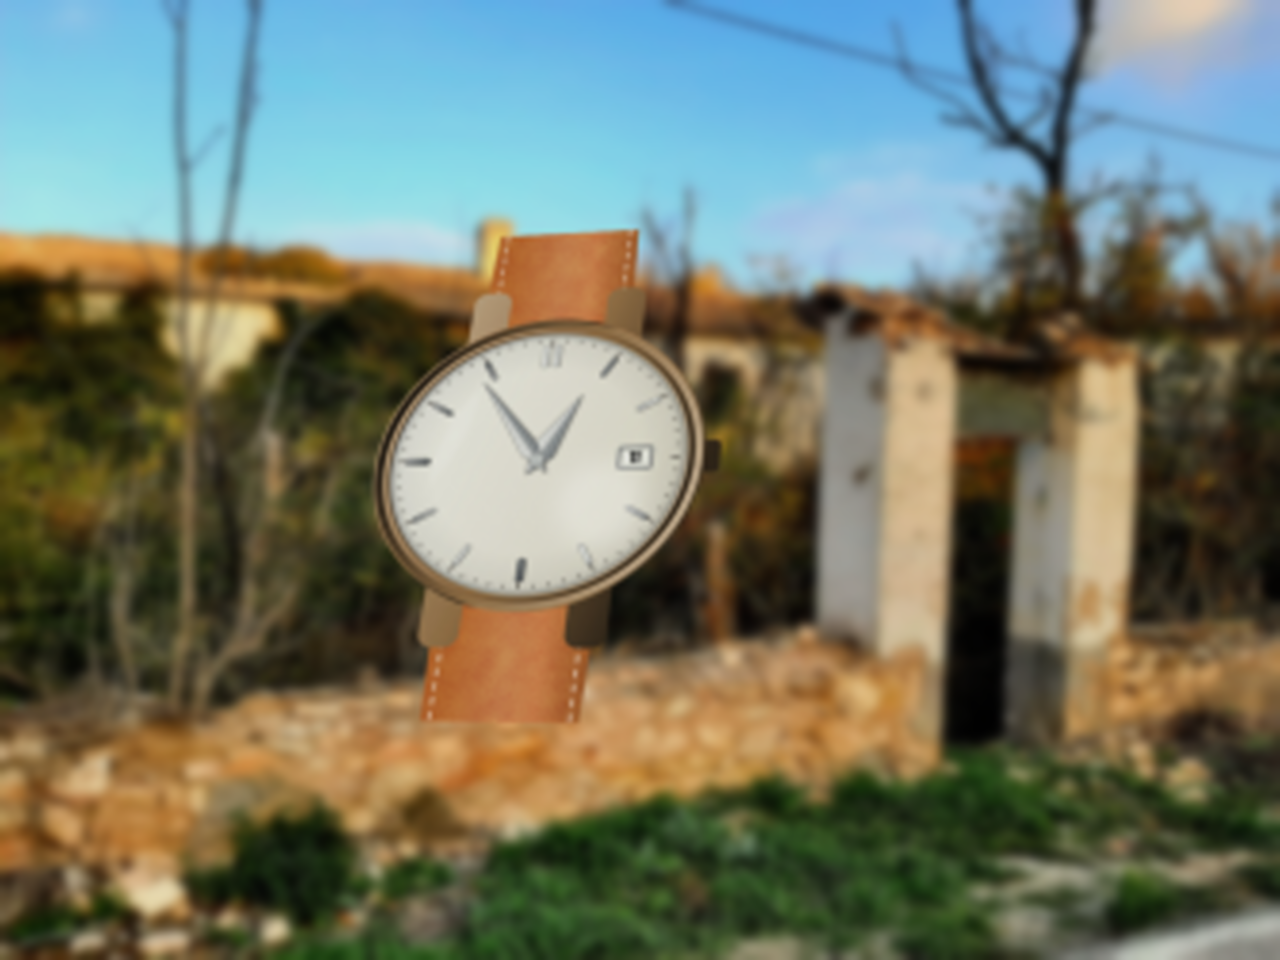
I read 12h54
